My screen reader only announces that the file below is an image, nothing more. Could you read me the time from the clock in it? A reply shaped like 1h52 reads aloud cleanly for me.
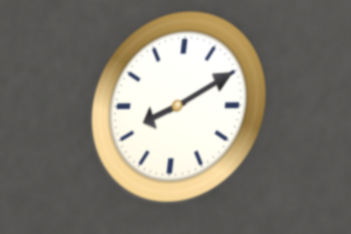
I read 8h10
